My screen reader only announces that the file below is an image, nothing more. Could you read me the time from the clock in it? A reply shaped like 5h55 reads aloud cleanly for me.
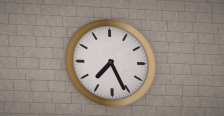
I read 7h26
